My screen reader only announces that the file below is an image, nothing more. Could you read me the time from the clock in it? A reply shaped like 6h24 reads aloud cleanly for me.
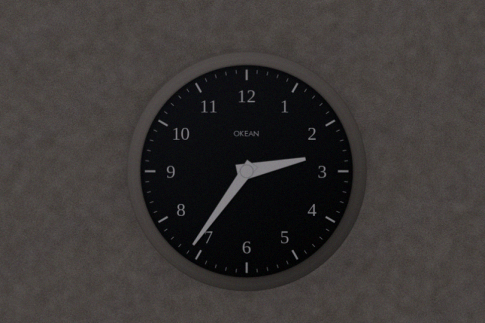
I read 2h36
